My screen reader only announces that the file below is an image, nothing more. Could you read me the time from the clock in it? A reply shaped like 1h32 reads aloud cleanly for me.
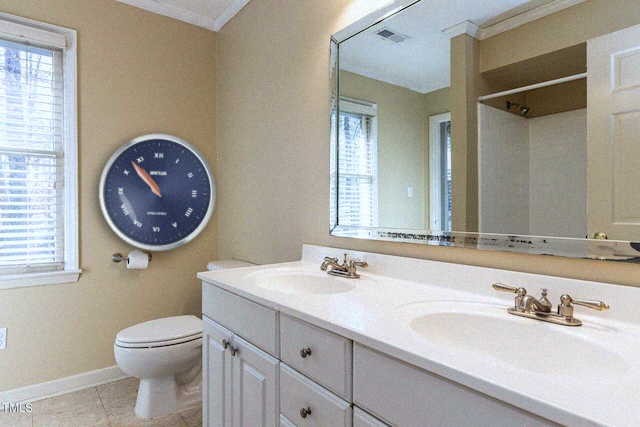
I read 10h53
